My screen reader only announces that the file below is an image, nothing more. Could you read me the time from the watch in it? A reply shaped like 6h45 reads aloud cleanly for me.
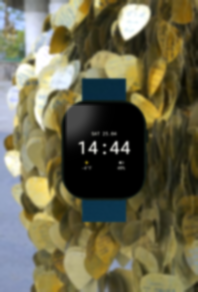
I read 14h44
